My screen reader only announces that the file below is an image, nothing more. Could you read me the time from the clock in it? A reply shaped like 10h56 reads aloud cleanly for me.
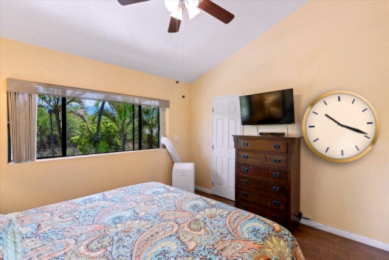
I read 10h19
